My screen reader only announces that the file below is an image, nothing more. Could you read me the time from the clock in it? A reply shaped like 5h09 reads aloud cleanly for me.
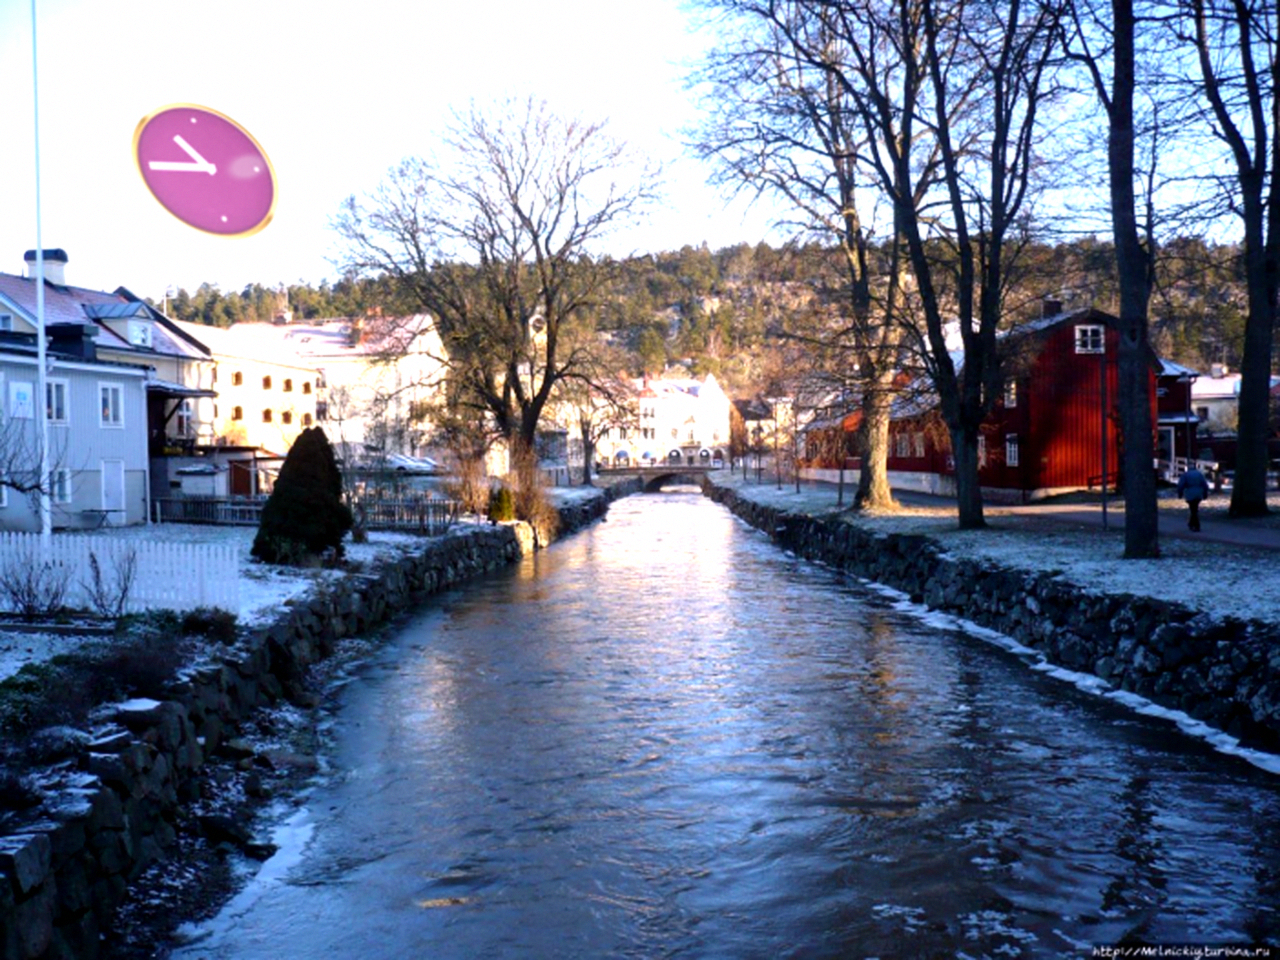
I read 10h45
